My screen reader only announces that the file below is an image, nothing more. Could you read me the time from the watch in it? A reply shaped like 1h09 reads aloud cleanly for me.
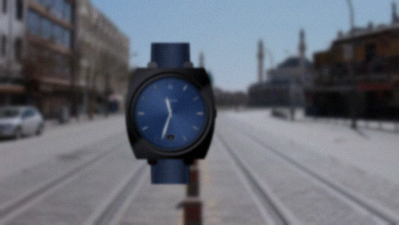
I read 11h33
